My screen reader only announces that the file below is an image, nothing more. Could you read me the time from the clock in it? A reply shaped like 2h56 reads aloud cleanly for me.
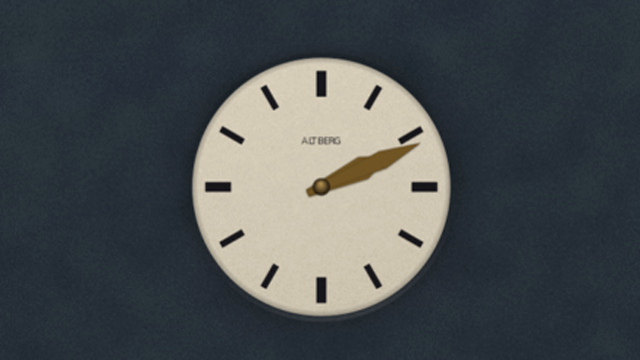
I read 2h11
